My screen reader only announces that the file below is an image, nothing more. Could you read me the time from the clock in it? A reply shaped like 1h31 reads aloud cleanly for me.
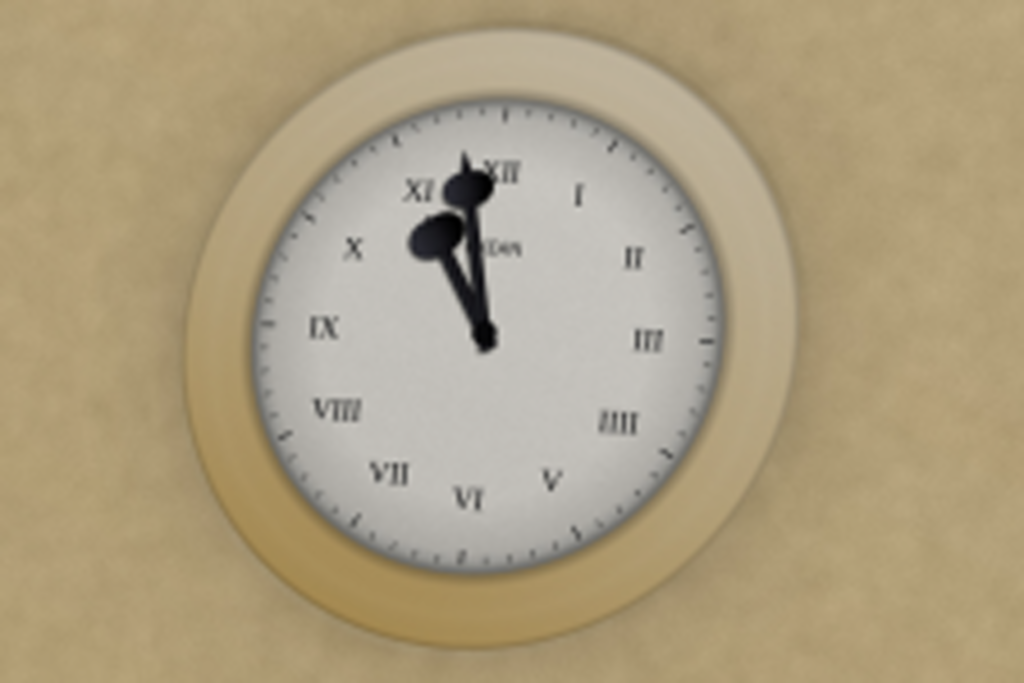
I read 10h58
